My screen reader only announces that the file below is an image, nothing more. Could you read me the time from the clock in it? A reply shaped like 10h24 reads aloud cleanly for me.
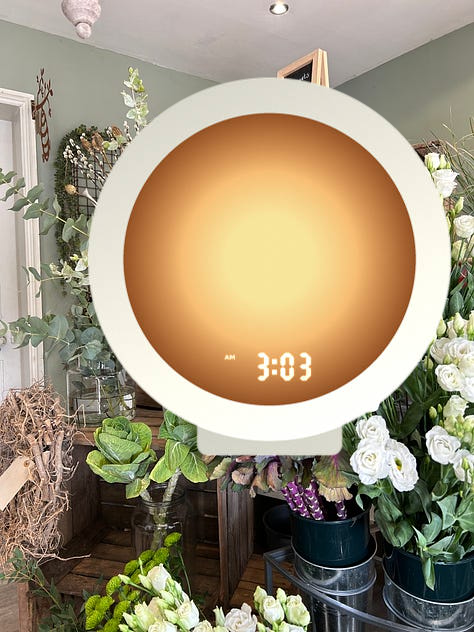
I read 3h03
